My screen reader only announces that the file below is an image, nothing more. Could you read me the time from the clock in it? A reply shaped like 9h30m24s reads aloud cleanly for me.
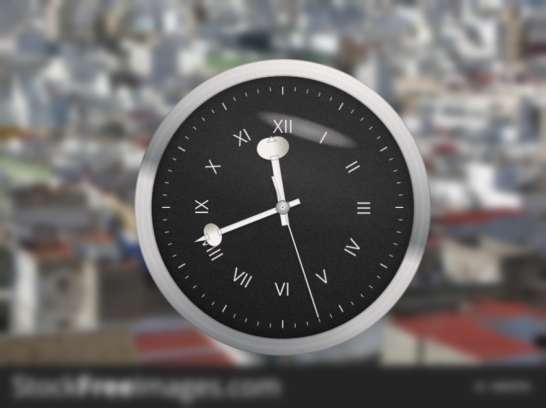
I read 11h41m27s
